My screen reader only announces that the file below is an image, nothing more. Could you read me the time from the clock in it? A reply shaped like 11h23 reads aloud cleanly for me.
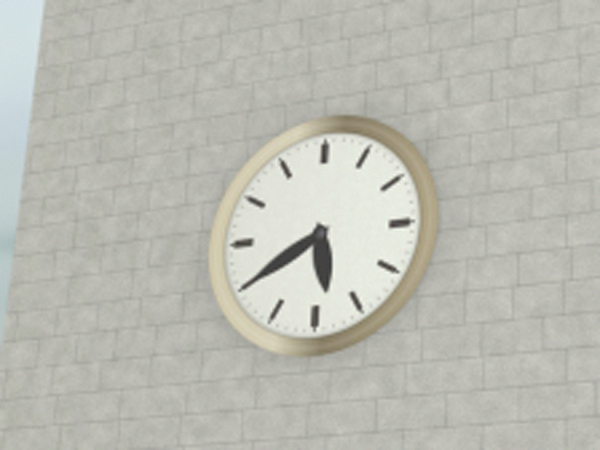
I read 5h40
